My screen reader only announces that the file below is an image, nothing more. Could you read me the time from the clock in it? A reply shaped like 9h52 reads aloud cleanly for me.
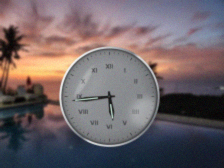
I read 5h44
